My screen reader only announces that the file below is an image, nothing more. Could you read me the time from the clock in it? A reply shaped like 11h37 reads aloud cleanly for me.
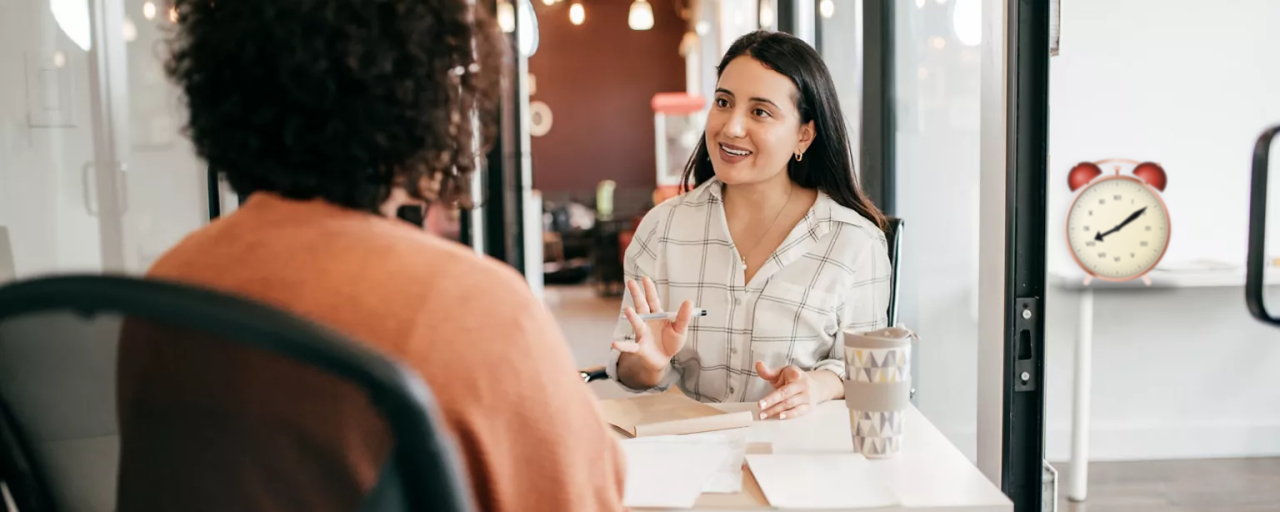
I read 8h09
